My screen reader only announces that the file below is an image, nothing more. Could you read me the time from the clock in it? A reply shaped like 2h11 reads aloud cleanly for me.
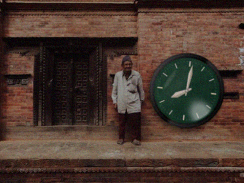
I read 8h01
